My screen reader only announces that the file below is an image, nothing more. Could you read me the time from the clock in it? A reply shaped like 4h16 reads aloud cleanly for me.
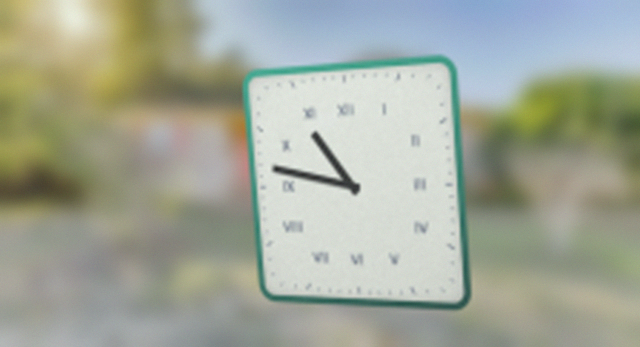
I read 10h47
